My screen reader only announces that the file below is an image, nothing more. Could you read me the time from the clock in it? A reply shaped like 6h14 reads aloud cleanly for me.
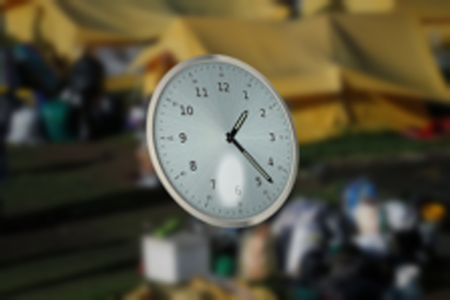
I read 1h23
